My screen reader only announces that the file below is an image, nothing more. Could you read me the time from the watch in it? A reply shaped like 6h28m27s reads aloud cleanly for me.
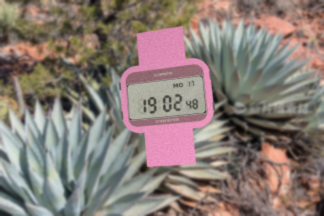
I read 19h02m48s
